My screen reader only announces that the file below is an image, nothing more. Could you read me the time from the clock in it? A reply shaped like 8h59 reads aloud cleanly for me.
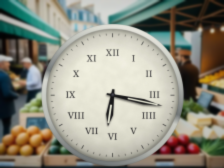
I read 6h17
